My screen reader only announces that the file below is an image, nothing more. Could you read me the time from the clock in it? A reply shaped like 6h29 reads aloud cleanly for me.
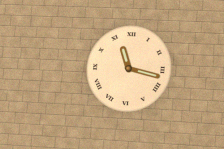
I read 11h17
